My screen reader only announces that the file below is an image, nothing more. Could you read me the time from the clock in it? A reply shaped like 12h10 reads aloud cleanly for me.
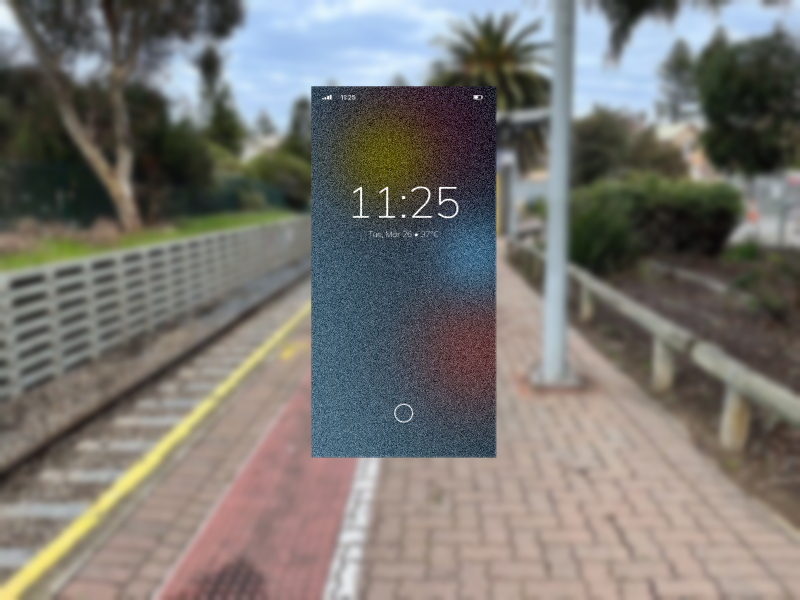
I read 11h25
